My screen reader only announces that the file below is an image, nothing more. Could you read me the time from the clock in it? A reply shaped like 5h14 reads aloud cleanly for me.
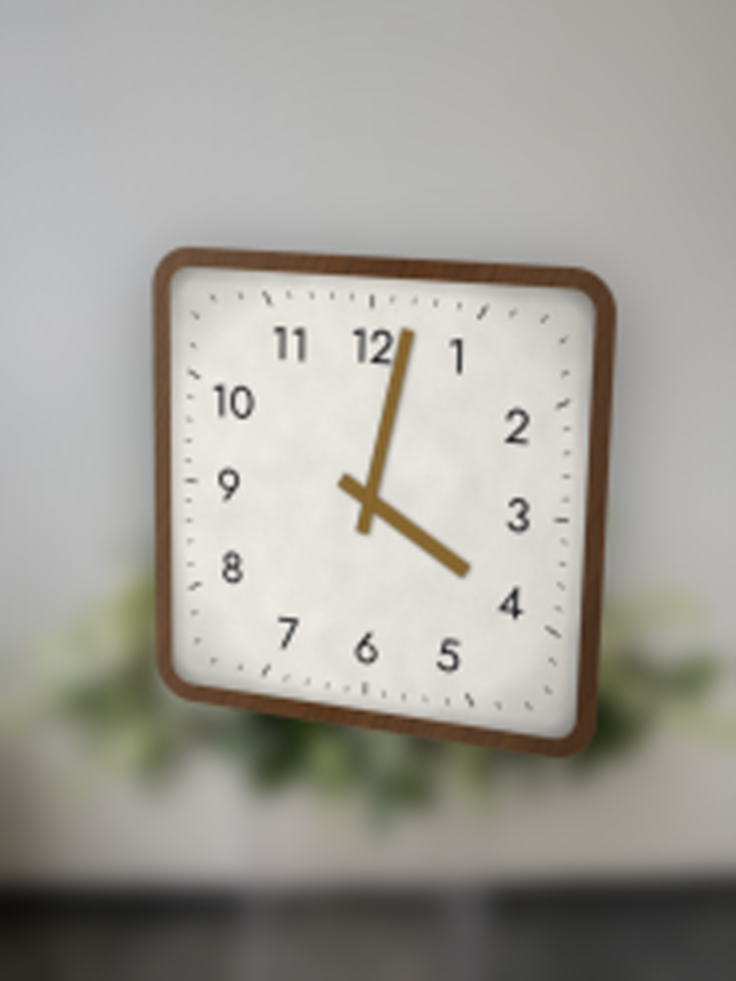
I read 4h02
